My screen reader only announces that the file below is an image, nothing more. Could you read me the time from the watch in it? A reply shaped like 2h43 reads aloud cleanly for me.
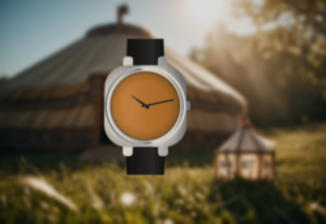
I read 10h13
